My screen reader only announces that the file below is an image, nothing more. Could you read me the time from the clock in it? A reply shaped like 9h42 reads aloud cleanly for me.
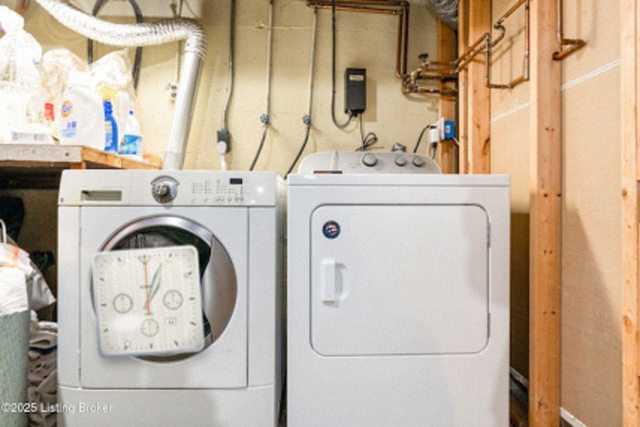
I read 1h04
